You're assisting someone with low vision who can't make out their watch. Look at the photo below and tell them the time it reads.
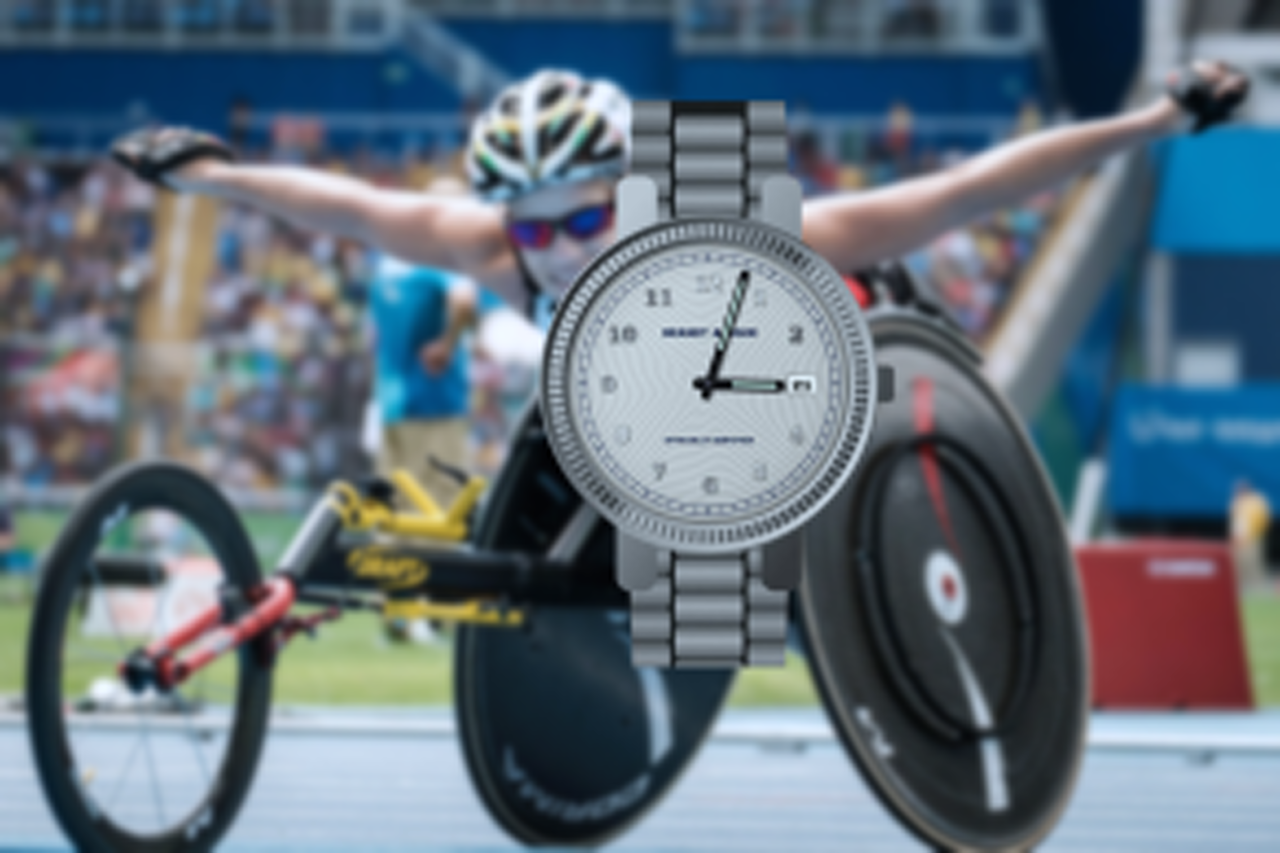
3:03
